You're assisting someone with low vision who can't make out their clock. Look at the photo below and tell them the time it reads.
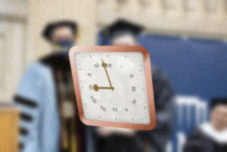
8:58
